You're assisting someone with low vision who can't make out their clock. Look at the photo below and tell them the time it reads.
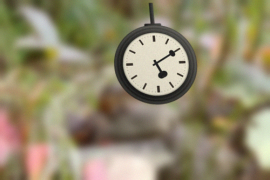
5:10
